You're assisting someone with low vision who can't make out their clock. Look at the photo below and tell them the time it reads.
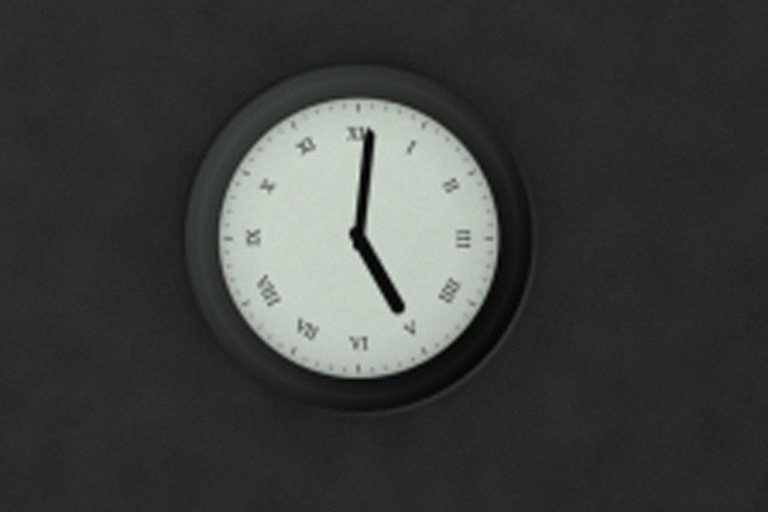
5:01
